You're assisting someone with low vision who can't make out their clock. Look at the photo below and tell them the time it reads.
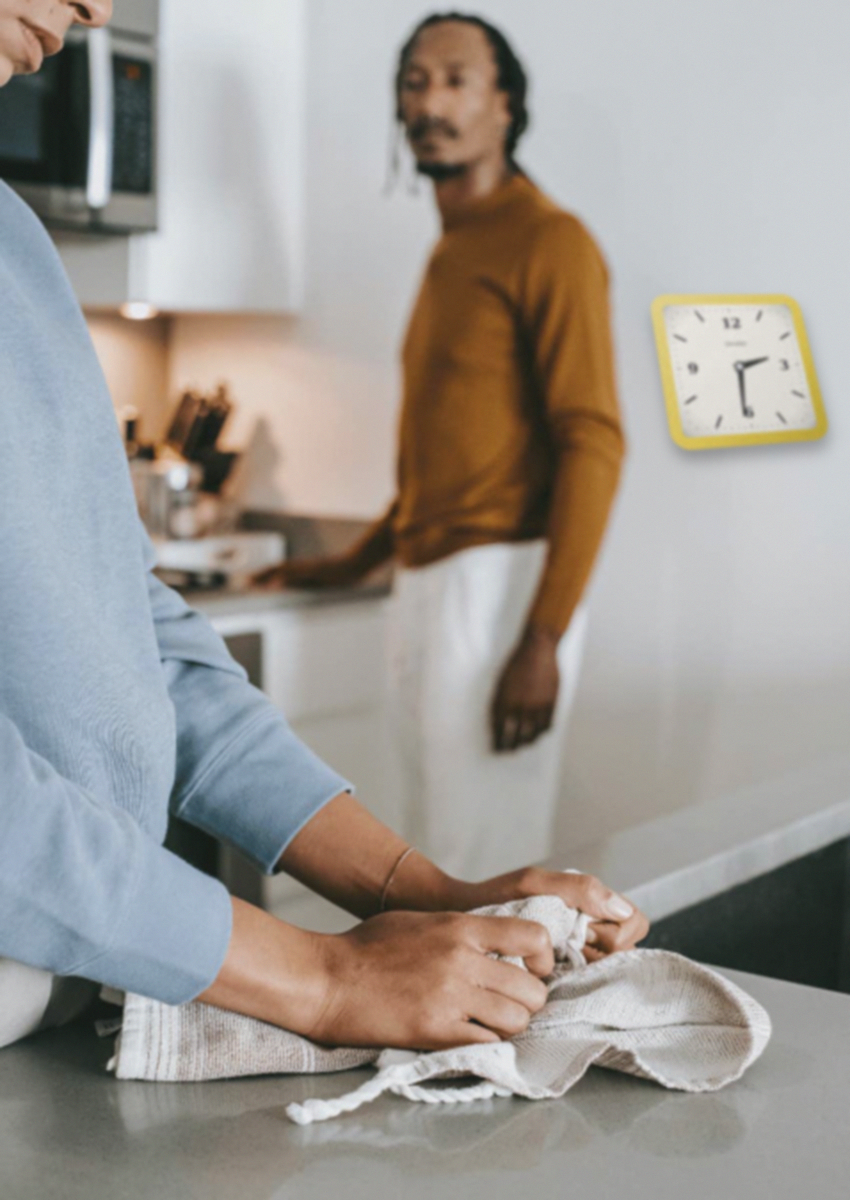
2:31
